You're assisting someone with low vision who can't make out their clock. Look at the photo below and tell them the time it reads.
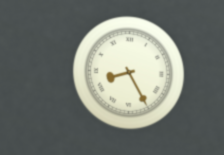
8:25
